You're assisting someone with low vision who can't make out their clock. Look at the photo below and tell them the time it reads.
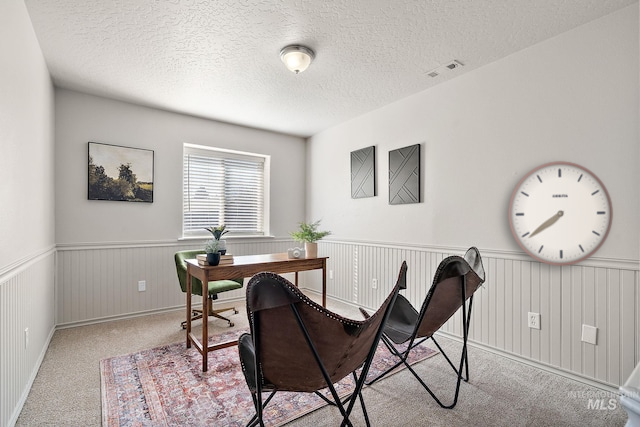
7:39
